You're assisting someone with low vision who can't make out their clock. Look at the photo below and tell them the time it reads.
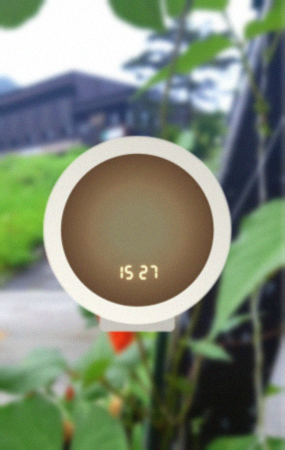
15:27
